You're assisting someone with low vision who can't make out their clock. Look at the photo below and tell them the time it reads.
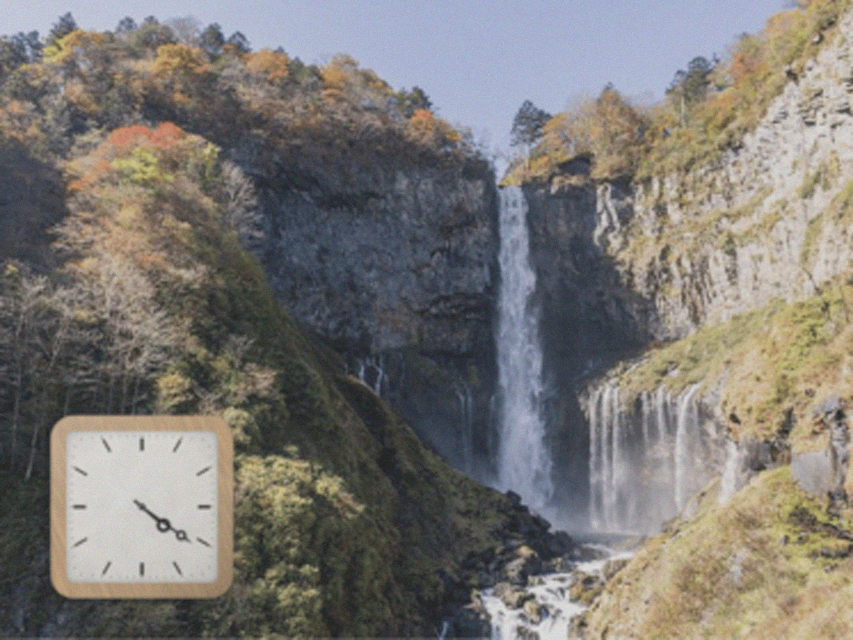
4:21
